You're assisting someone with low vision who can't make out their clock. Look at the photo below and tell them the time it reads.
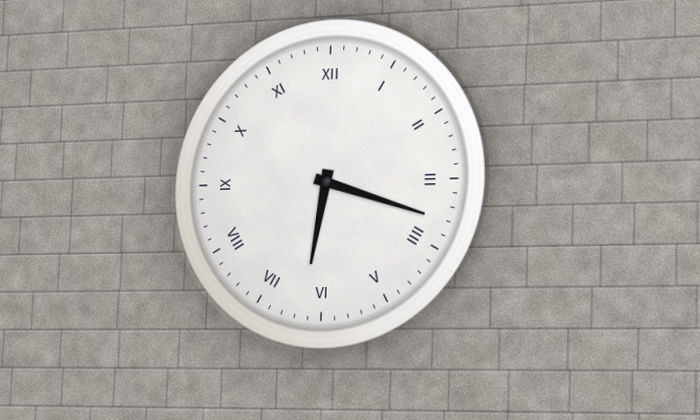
6:18
